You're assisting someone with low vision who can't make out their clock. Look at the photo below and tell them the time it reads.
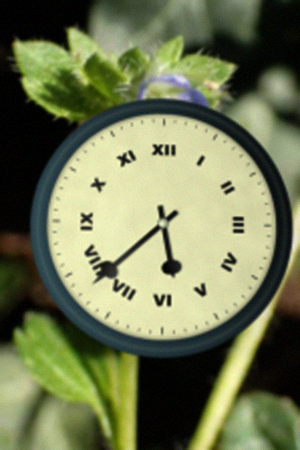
5:38
